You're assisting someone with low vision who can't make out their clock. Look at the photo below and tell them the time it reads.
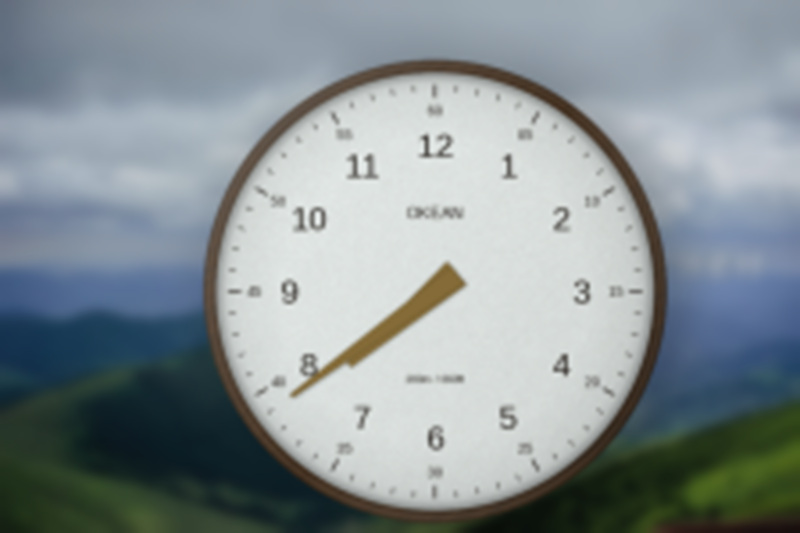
7:39
